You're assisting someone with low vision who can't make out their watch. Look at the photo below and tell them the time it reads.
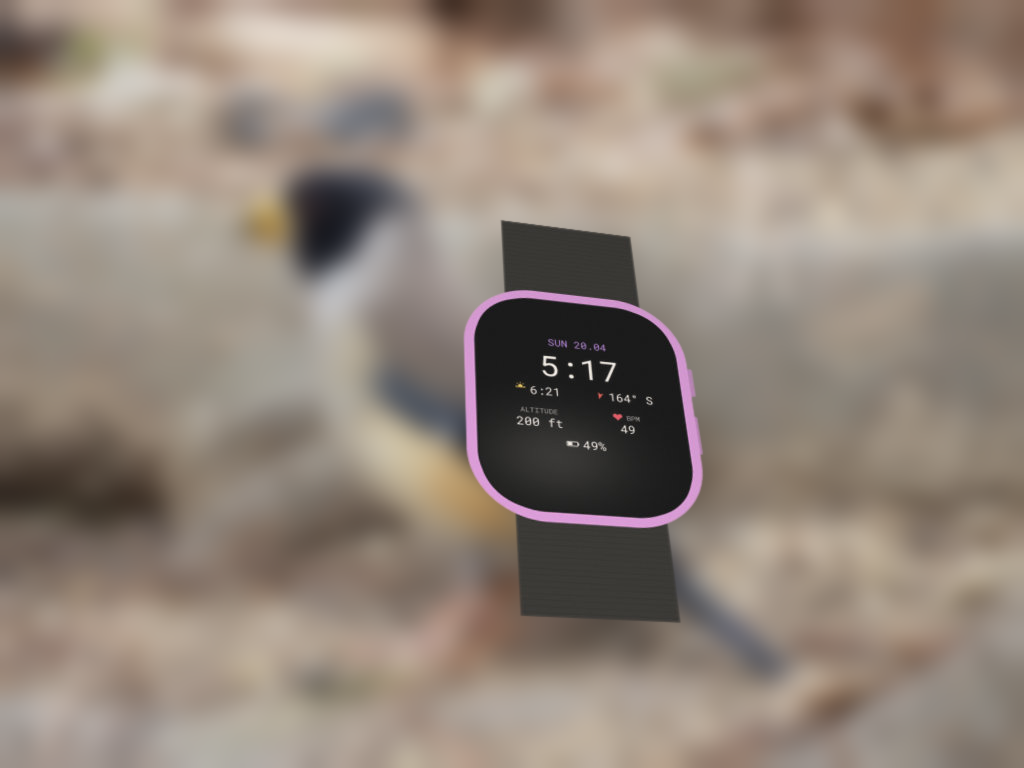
5:17
